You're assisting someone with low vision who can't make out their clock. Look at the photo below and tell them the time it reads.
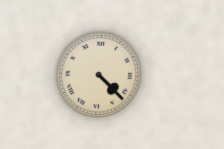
4:22
